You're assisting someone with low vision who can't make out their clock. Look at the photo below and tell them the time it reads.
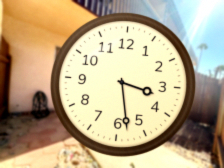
3:28
